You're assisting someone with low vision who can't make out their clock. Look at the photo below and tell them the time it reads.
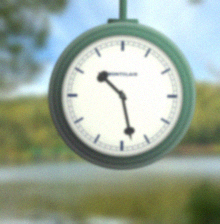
10:28
